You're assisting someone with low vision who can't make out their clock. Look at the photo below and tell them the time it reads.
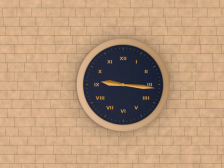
9:16
